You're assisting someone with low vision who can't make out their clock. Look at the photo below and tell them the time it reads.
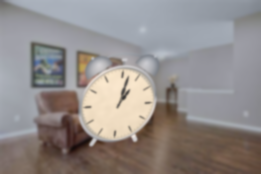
1:02
